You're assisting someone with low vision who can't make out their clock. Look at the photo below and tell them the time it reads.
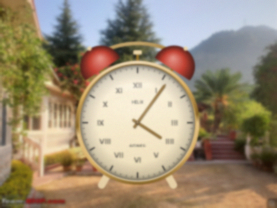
4:06
